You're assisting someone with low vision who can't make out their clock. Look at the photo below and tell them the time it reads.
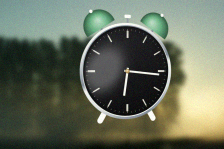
6:16
